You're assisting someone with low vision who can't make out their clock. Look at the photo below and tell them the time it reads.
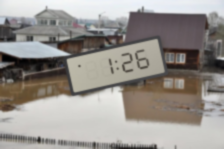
1:26
